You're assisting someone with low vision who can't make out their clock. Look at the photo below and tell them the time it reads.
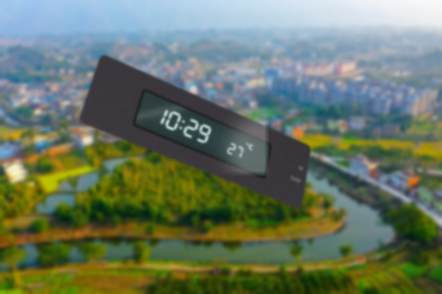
10:29
